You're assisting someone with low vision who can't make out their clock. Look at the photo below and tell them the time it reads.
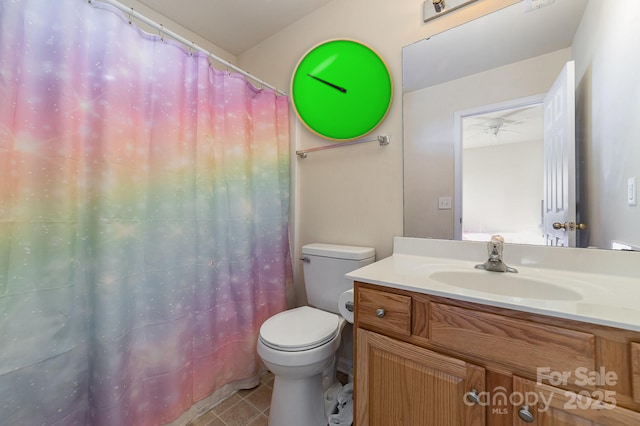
9:49
